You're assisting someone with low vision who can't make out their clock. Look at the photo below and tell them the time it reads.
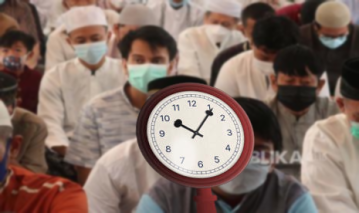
10:06
